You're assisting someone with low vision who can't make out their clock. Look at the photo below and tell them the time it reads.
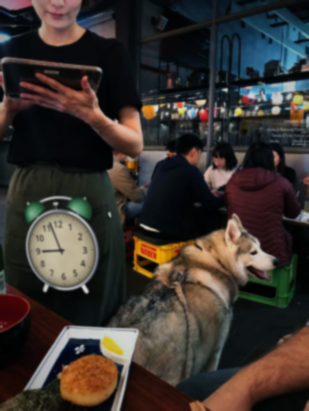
8:57
